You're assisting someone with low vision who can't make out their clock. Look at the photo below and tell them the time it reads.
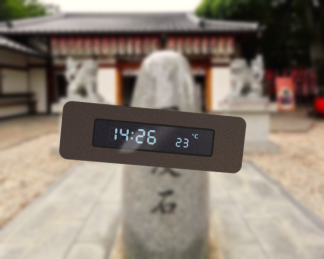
14:26
